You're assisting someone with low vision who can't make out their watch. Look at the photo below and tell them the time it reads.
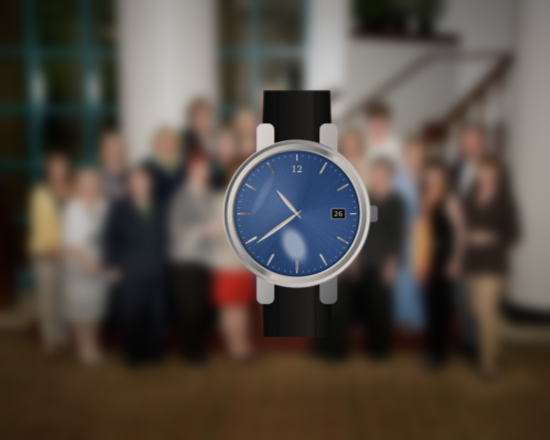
10:39
